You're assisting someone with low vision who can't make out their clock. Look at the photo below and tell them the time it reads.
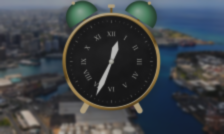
12:34
